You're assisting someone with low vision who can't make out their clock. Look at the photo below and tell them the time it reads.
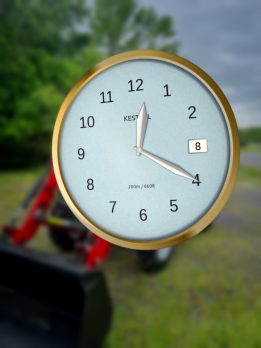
12:20
